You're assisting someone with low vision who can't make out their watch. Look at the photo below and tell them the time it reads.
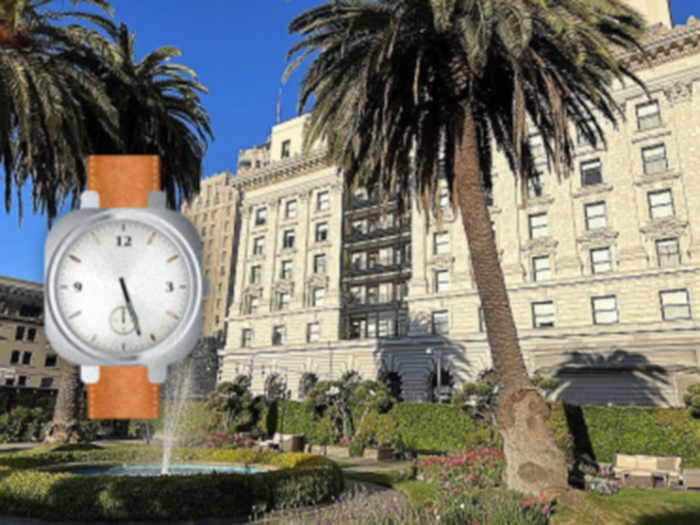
5:27
